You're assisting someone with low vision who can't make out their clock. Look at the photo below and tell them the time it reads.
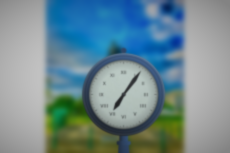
7:06
